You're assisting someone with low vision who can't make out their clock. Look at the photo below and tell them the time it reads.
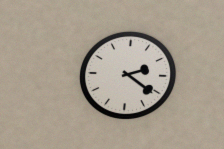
2:21
